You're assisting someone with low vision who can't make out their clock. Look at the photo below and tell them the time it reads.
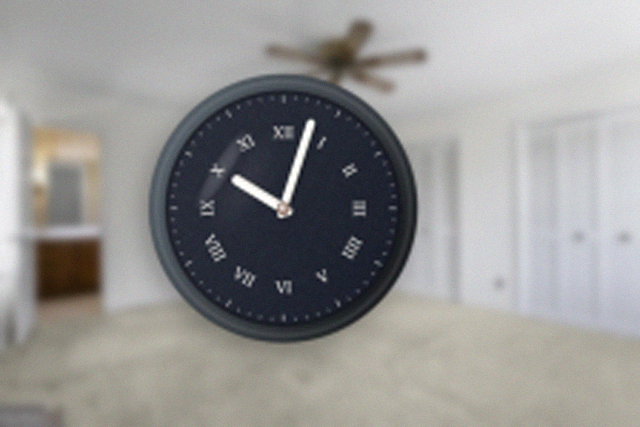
10:03
